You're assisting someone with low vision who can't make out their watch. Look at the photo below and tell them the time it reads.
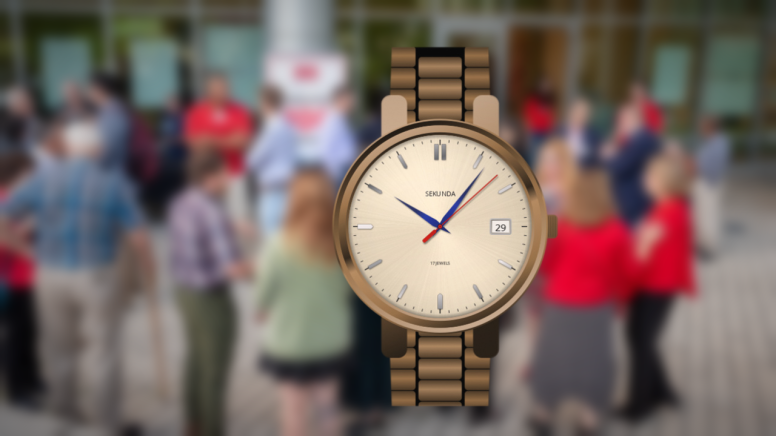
10:06:08
